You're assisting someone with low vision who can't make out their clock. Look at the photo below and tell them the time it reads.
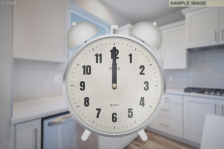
12:00
